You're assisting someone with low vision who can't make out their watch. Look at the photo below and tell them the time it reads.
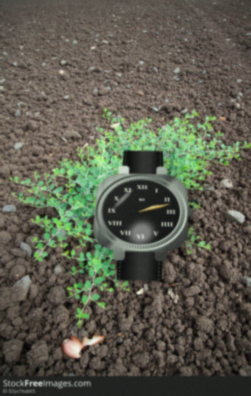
2:12
